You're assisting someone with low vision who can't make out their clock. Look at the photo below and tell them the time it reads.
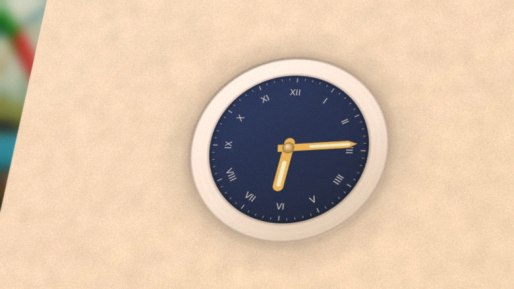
6:14
